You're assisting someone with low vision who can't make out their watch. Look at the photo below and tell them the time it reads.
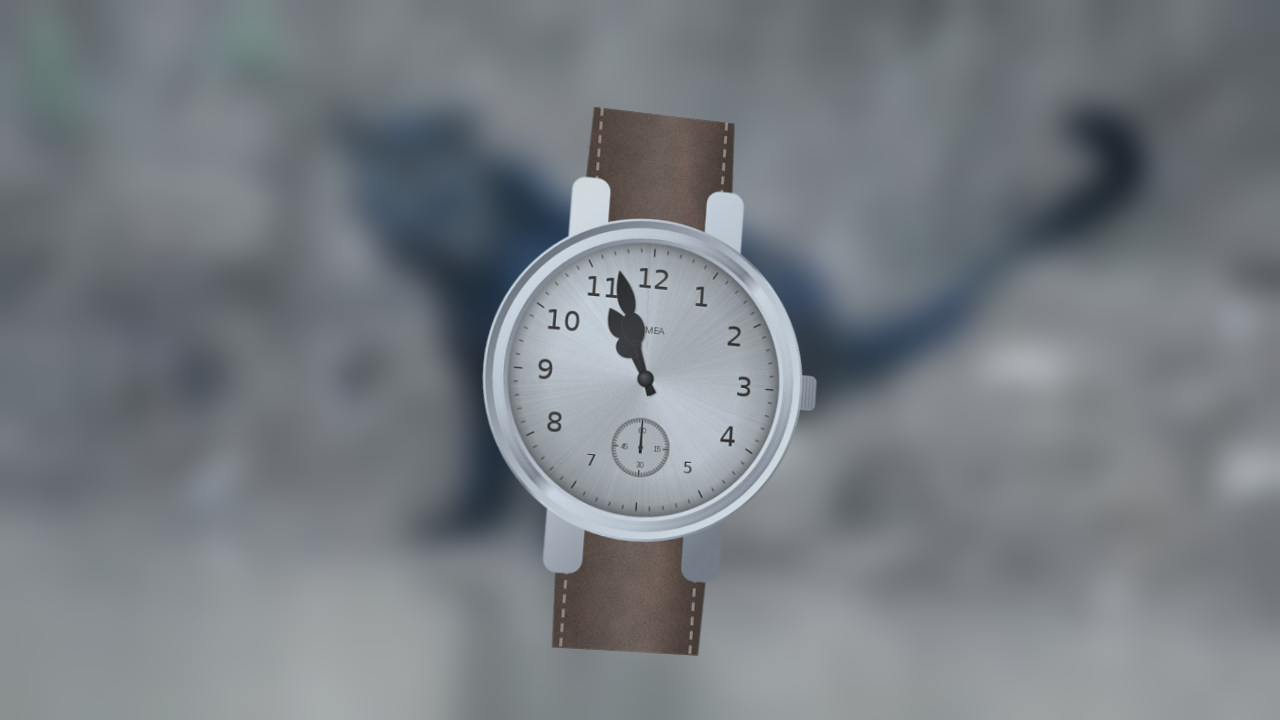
10:57
